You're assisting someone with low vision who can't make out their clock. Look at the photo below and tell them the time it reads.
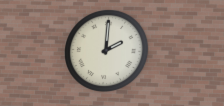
2:00
